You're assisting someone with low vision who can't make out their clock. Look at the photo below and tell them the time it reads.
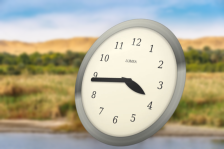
3:44
